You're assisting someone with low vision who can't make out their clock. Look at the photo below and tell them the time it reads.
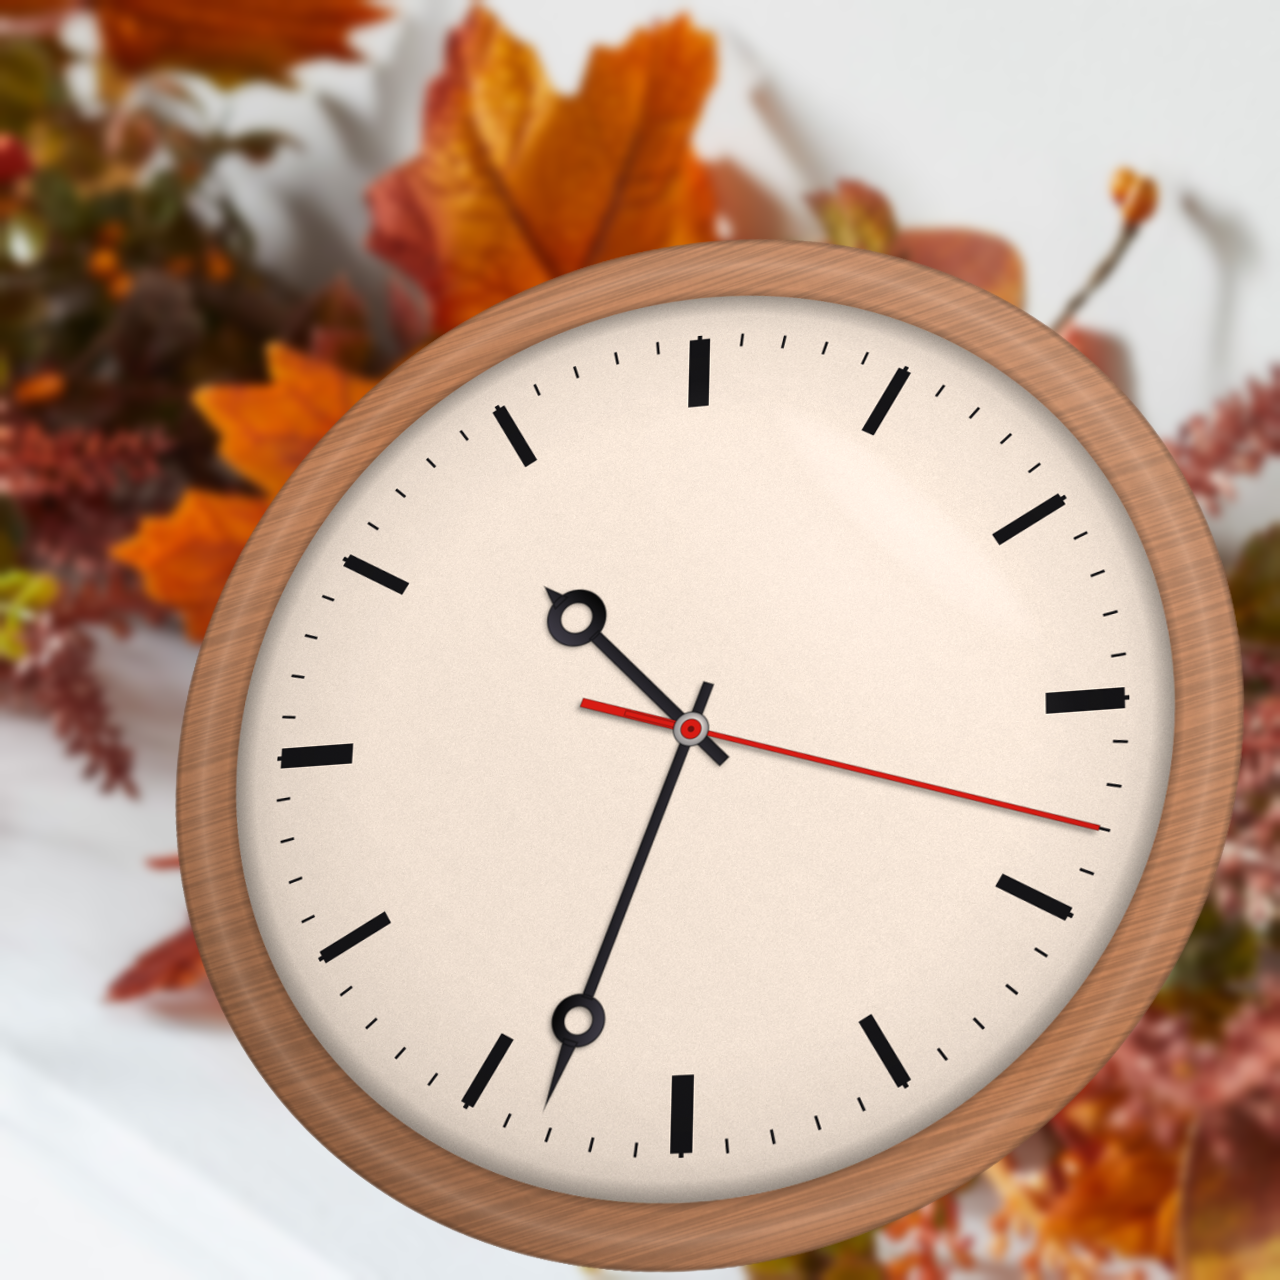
10:33:18
